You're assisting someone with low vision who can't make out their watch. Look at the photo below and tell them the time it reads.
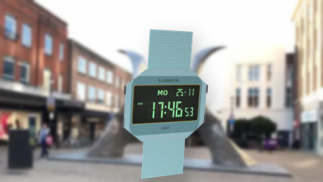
17:46:53
